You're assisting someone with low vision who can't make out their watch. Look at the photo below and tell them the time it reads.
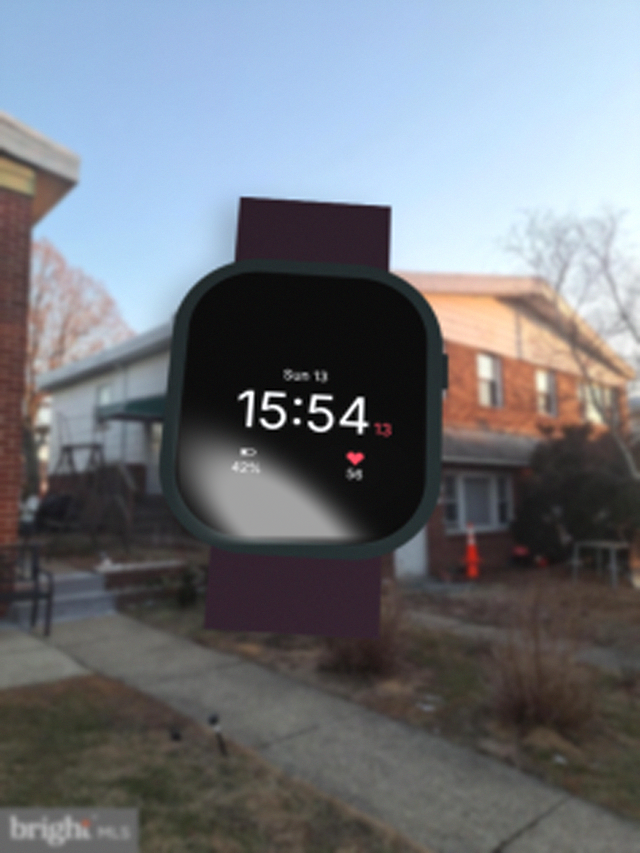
15:54
